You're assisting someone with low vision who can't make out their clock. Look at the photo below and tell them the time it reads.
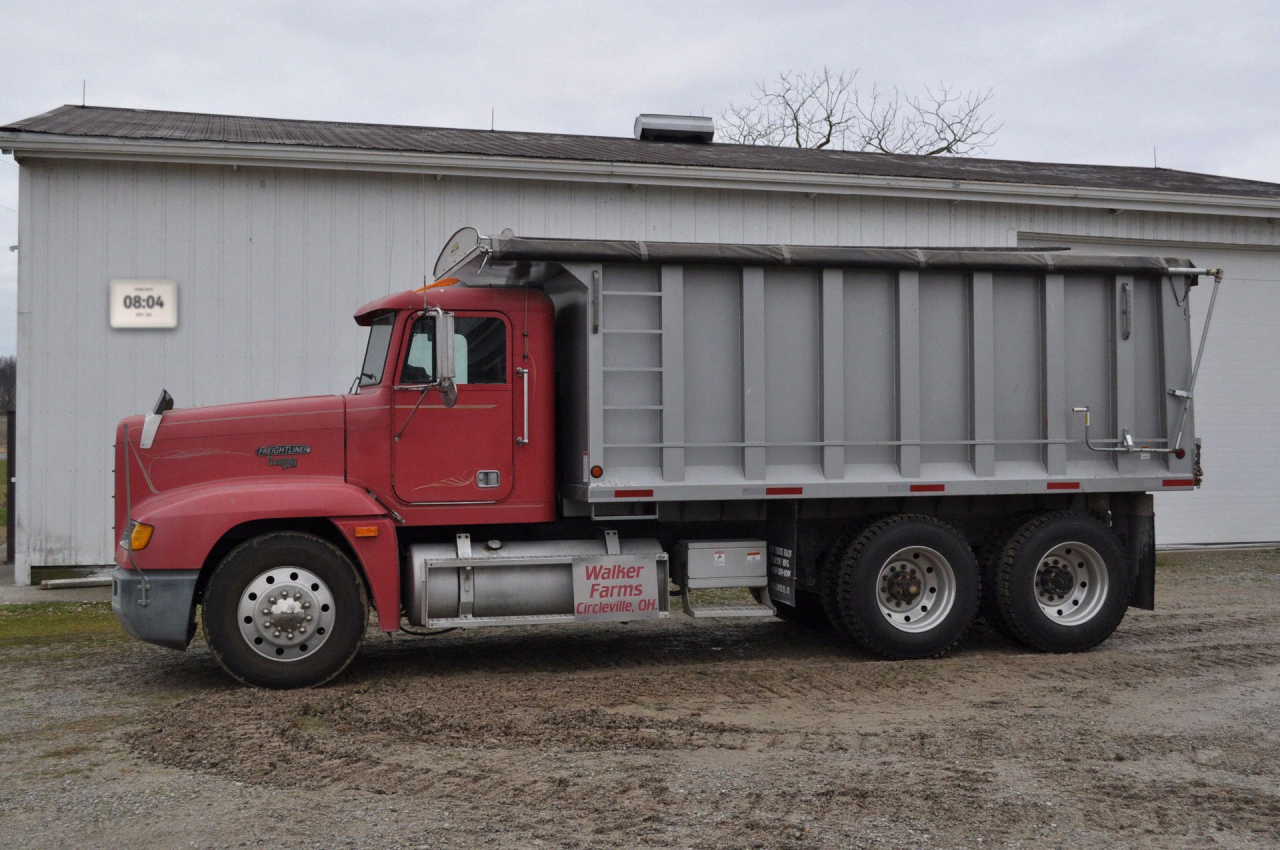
8:04
